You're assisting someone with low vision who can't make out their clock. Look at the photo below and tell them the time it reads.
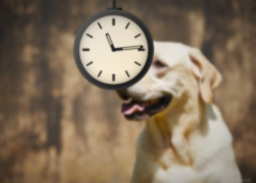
11:14
